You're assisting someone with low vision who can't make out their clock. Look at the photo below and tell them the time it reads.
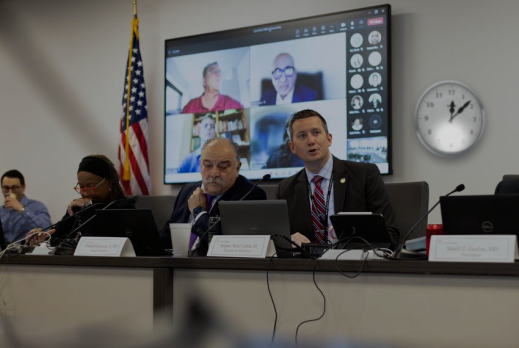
12:08
